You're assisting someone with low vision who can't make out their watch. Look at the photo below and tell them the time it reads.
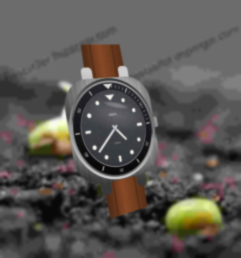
4:38
